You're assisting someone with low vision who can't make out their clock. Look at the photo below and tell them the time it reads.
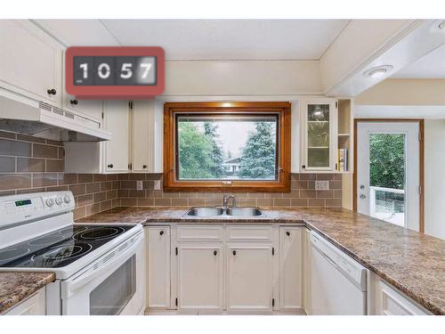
10:57
